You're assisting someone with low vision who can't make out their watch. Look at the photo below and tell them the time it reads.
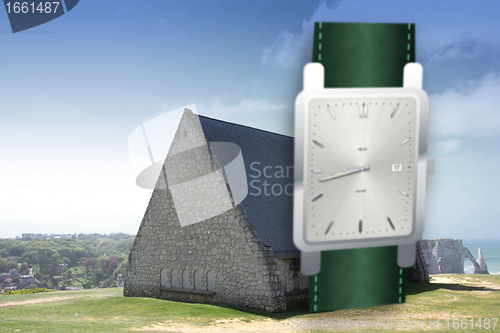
8:43
